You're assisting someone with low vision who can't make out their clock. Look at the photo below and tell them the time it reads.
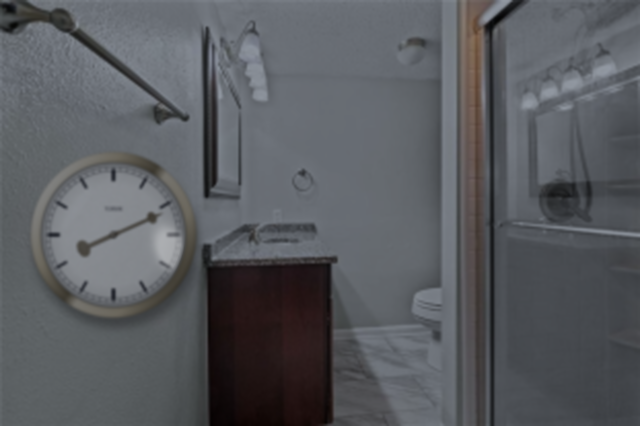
8:11
